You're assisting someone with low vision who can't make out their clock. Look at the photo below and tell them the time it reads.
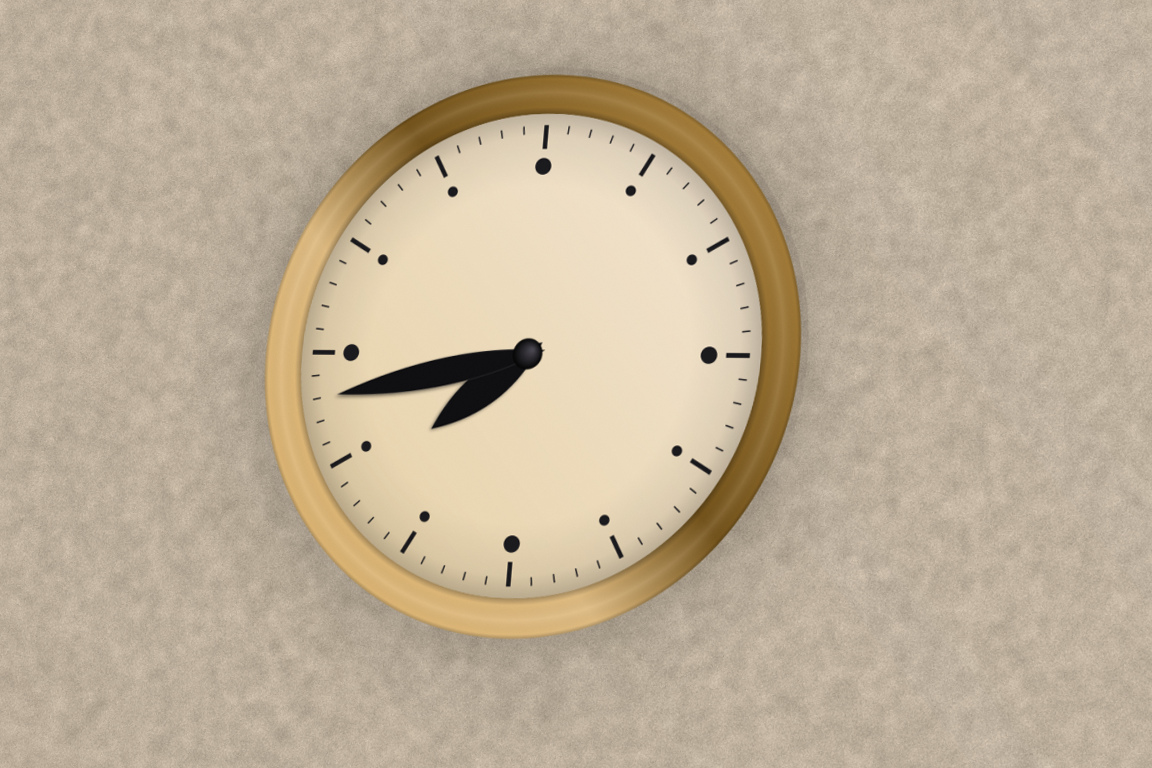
7:43
